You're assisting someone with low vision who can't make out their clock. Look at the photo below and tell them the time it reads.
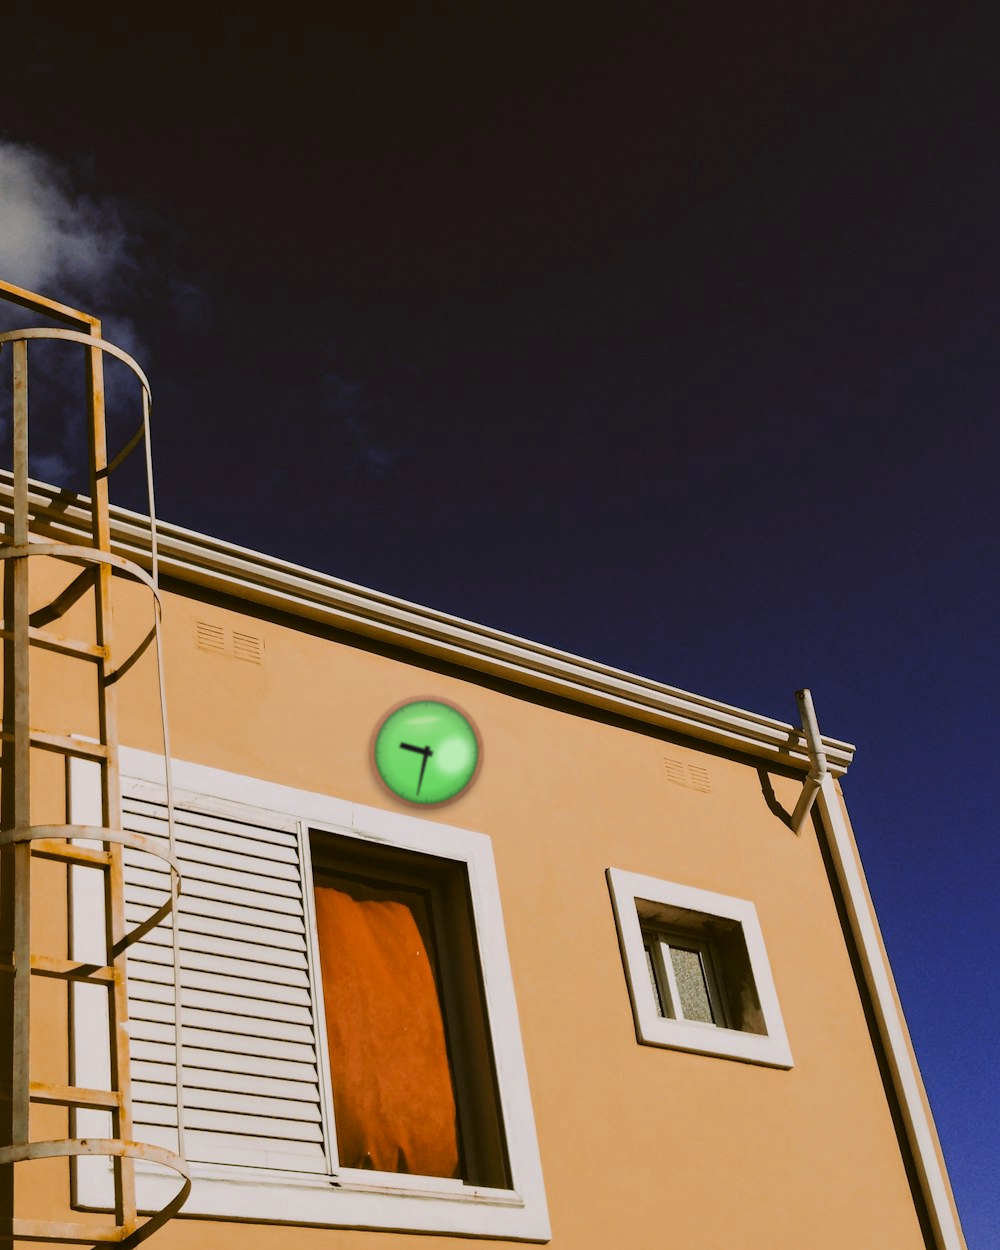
9:32
